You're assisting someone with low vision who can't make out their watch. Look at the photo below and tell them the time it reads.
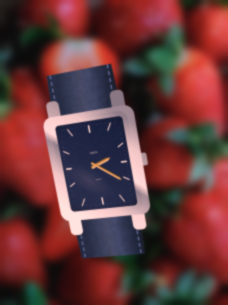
2:21
